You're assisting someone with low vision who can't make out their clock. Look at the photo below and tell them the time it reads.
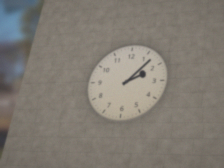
2:07
